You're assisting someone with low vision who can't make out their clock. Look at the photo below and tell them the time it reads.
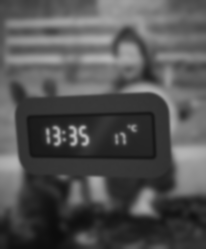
13:35
